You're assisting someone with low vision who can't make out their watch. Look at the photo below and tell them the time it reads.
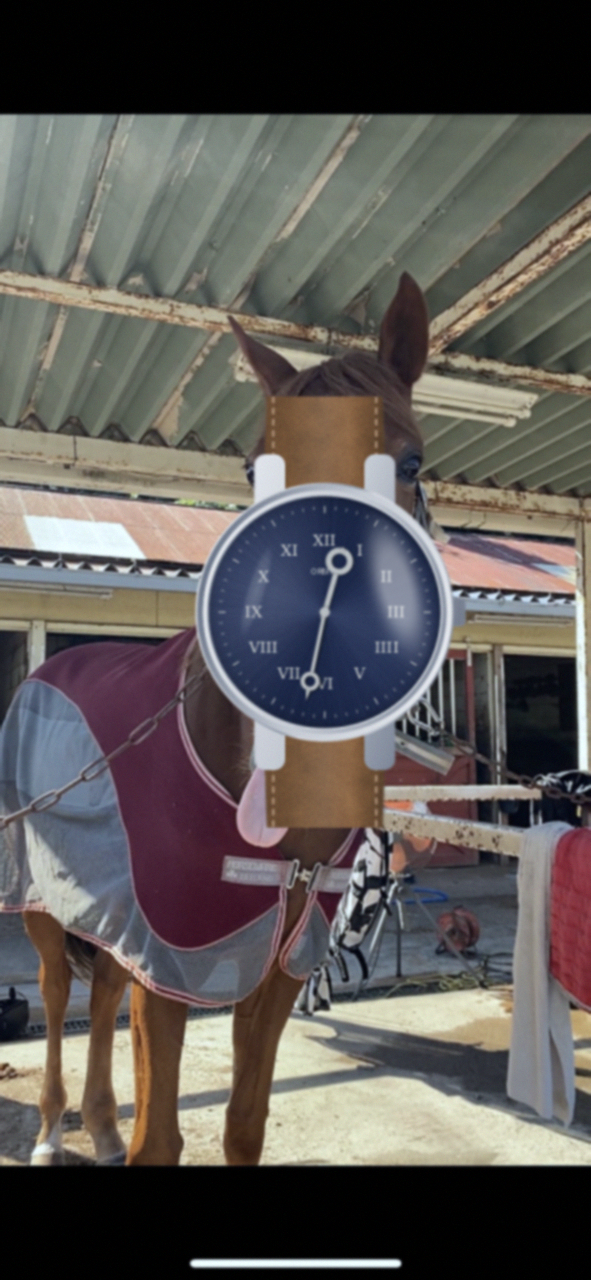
12:32
